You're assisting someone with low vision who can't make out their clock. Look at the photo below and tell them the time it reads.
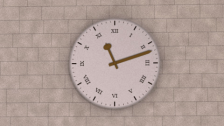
11:12
